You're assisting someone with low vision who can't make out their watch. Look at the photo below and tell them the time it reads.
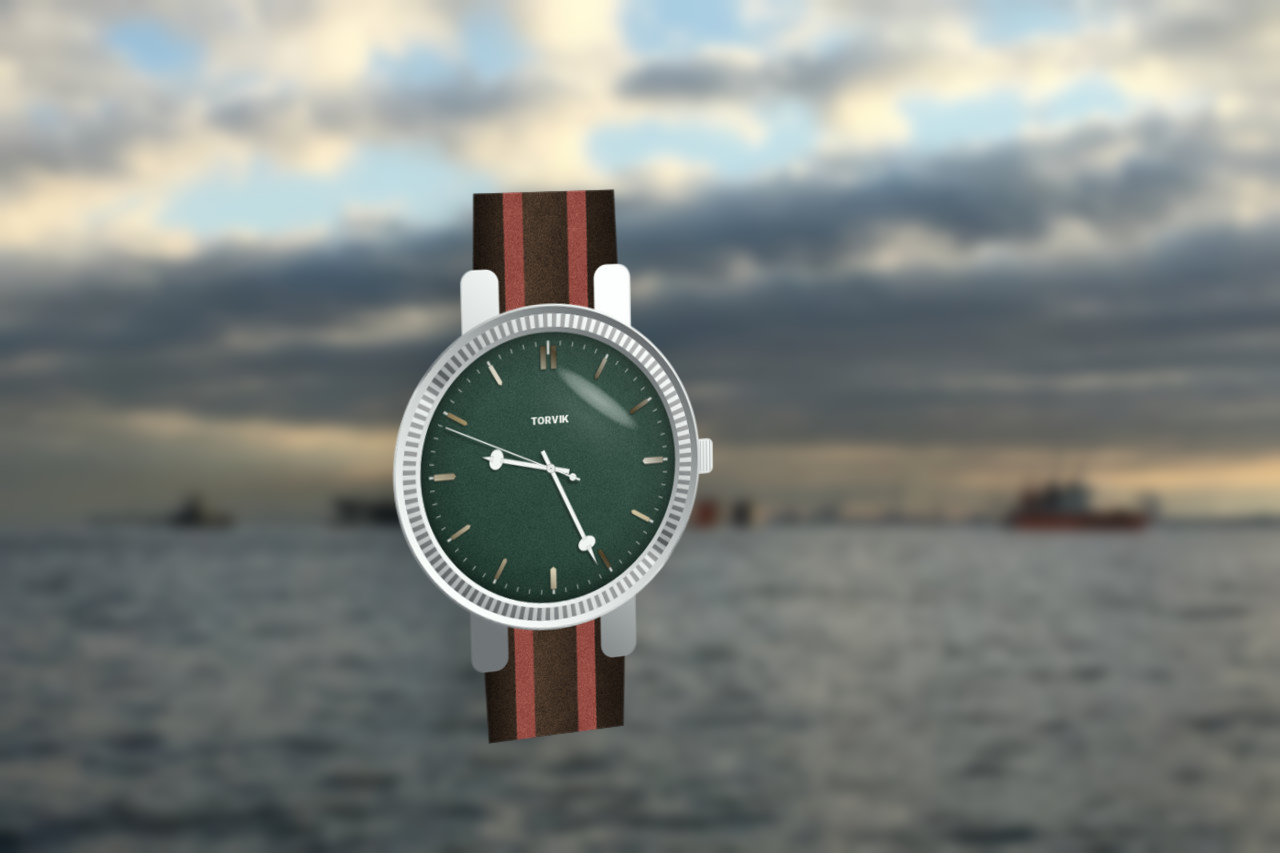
9:25:49
